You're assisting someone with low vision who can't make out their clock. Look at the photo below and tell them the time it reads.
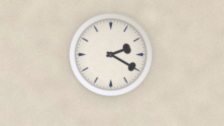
2:20
